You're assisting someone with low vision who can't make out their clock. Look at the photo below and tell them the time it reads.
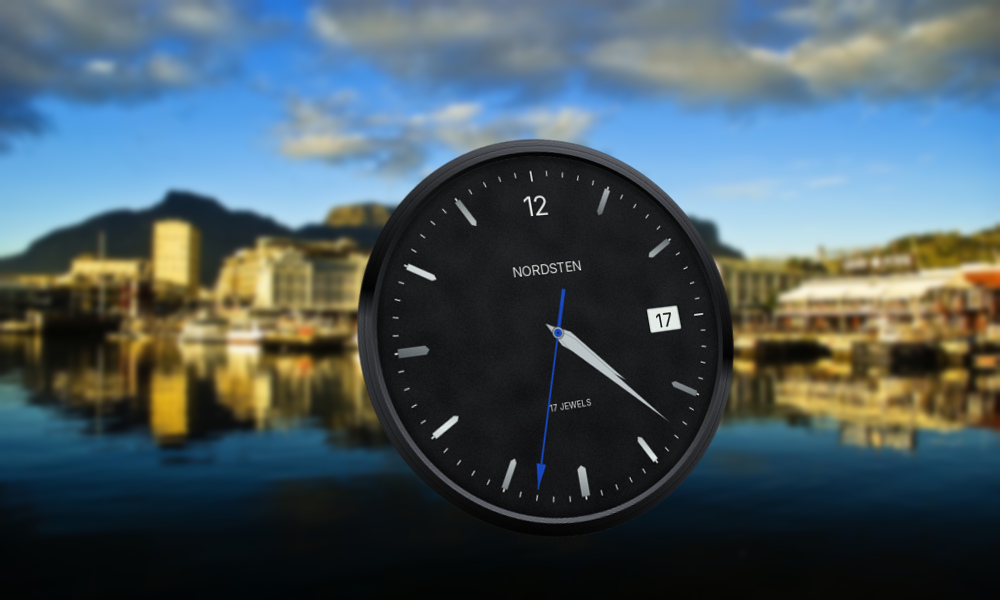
4:22:33
